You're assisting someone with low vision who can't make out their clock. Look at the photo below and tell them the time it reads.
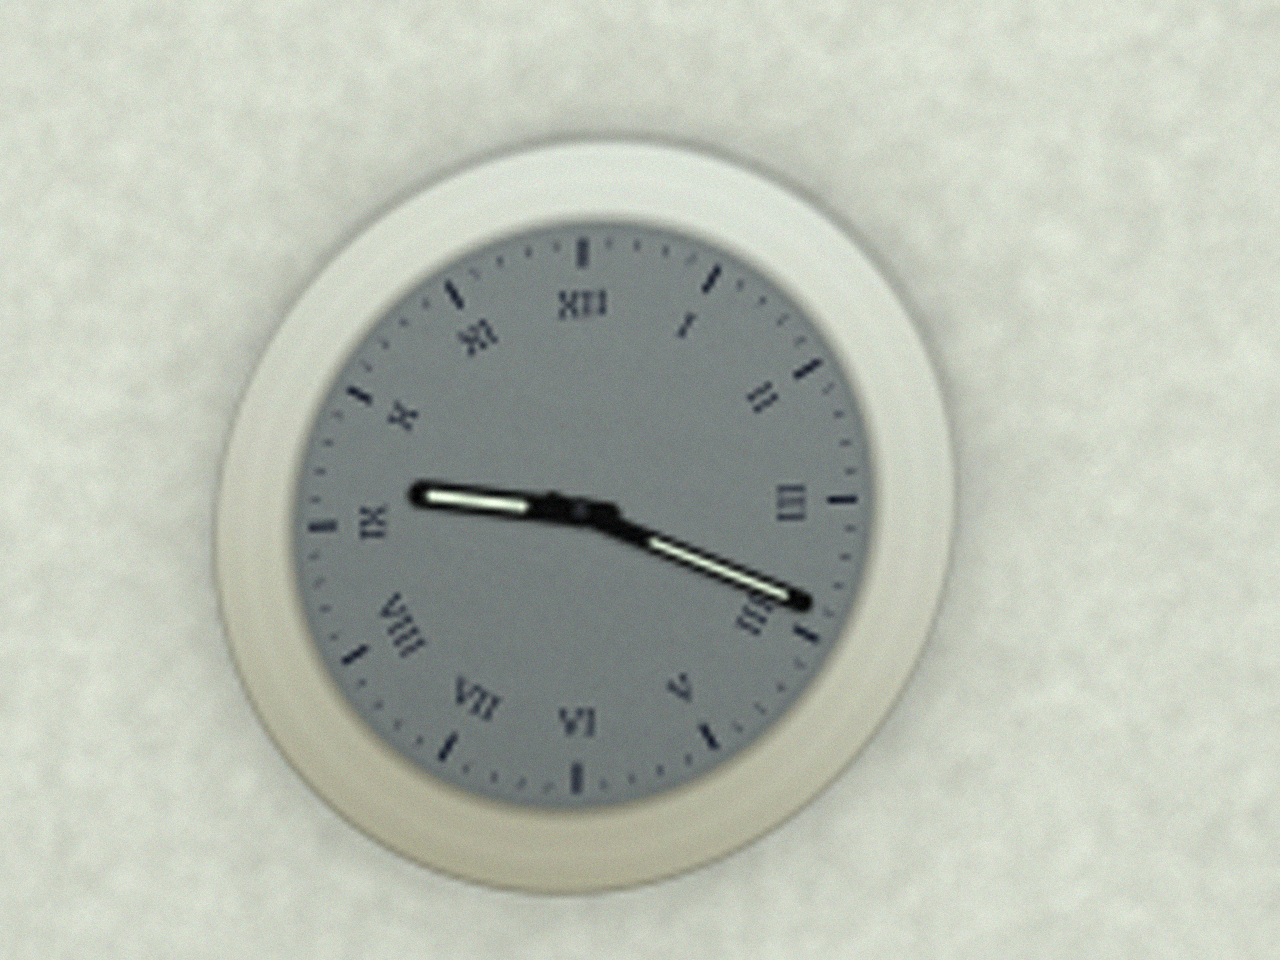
9:19
